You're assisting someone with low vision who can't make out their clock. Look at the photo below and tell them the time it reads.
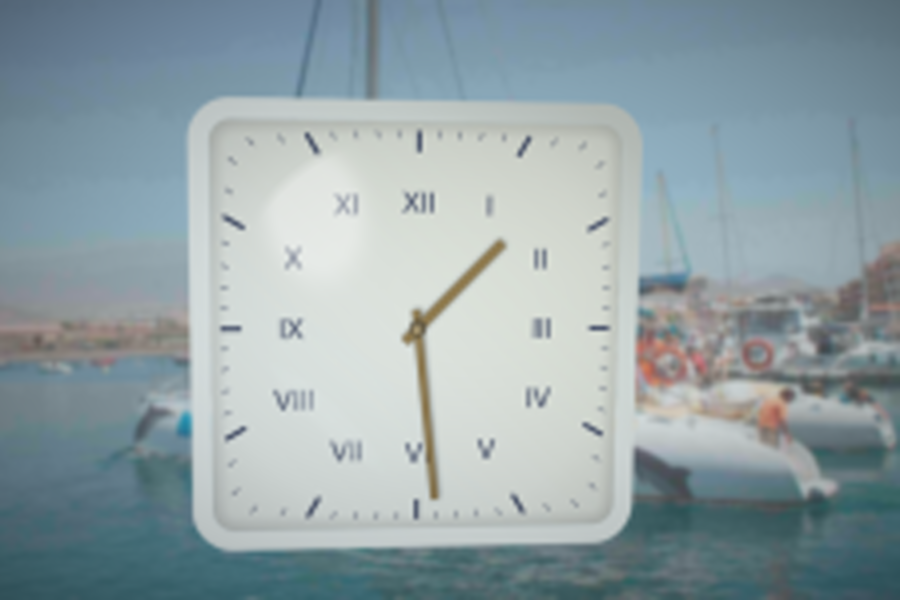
1:29
